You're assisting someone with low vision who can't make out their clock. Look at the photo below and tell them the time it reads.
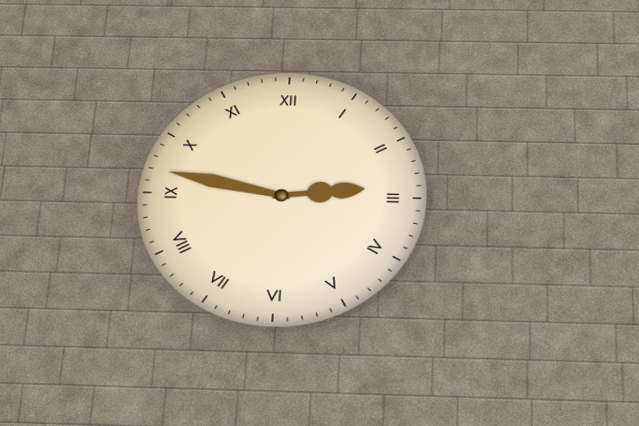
2:47
